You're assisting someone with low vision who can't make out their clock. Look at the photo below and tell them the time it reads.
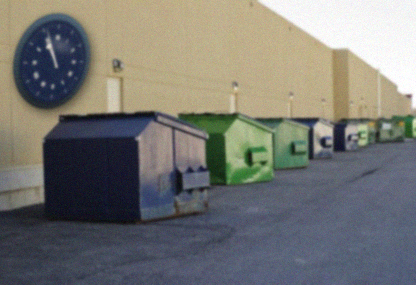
10:56
